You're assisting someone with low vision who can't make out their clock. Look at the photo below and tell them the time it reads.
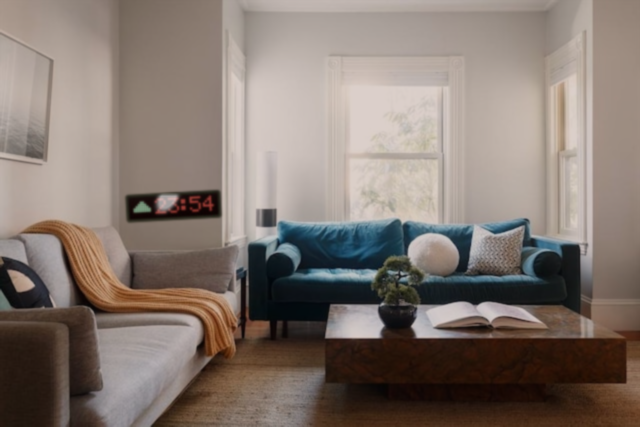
23:54
